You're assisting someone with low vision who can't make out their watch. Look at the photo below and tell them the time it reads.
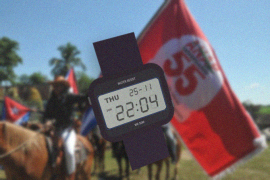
22:04
